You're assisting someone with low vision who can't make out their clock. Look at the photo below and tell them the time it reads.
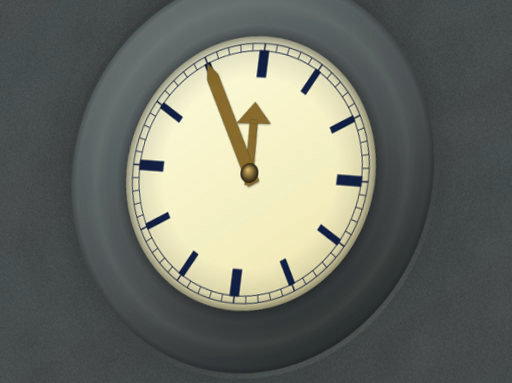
11:55
